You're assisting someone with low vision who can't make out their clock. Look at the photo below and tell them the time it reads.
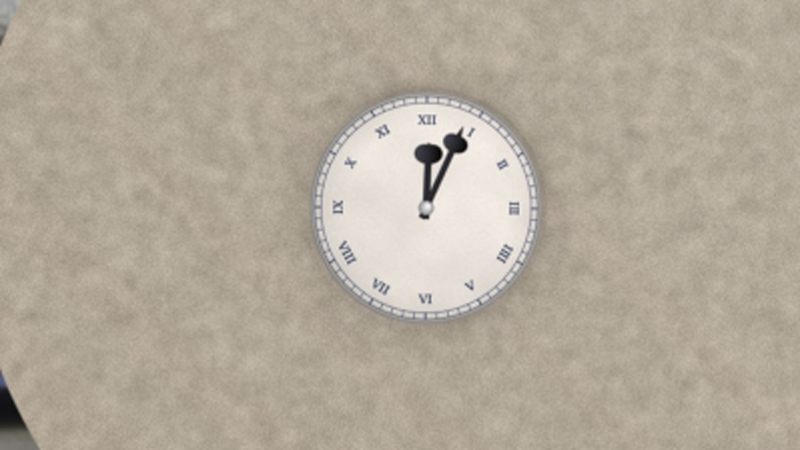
12:04
